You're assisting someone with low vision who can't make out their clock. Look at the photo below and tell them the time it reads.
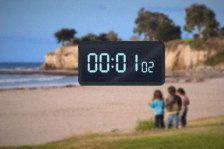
0:01:02
